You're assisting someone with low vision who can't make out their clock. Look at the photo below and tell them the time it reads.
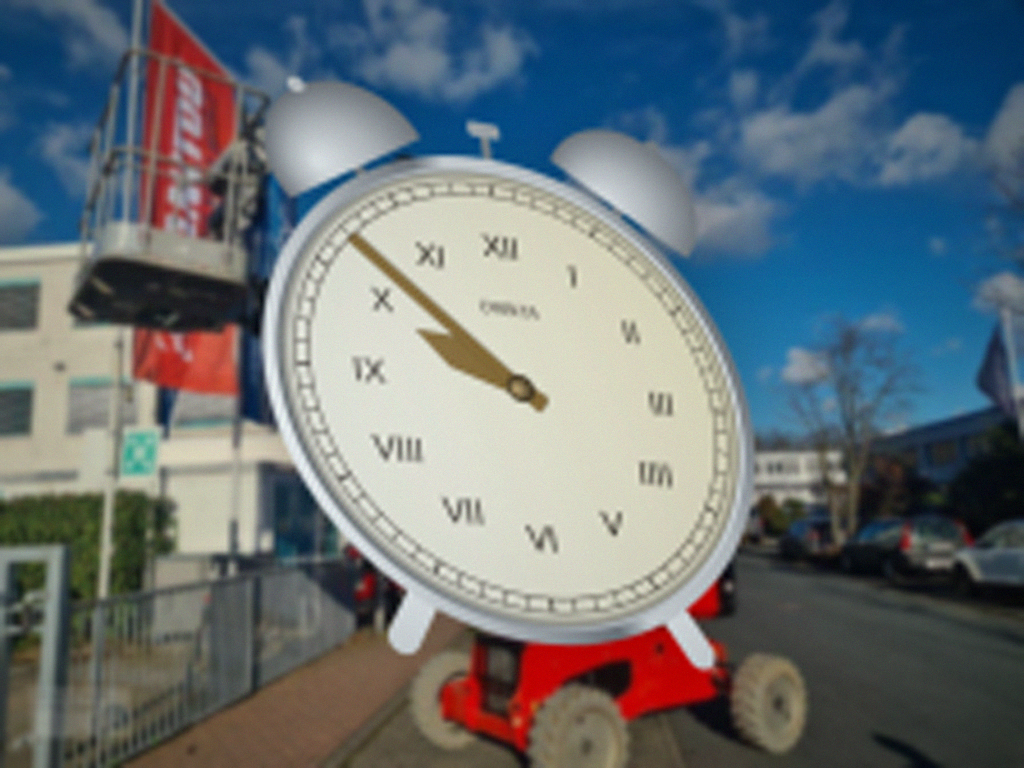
9:52
